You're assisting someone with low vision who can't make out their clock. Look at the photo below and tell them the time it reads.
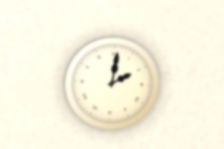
2:01
